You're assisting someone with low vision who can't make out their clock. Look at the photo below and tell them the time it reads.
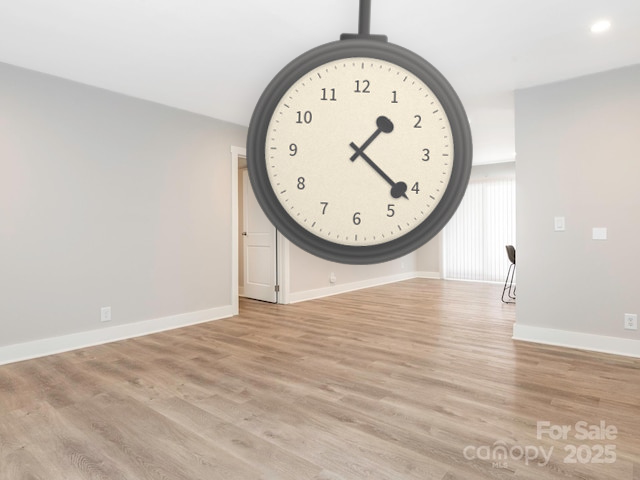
1:22
